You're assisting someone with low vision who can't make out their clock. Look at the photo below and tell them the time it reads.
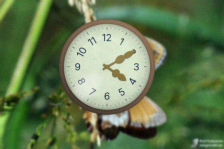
4:10
